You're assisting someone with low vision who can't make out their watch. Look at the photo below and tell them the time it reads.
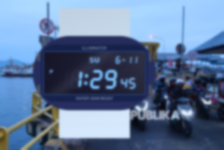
1:29
